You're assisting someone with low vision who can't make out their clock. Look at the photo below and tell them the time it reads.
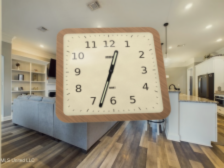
12:33
